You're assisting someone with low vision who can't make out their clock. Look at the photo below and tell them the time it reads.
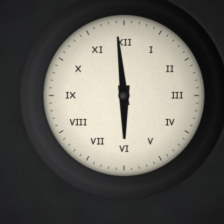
5:59
